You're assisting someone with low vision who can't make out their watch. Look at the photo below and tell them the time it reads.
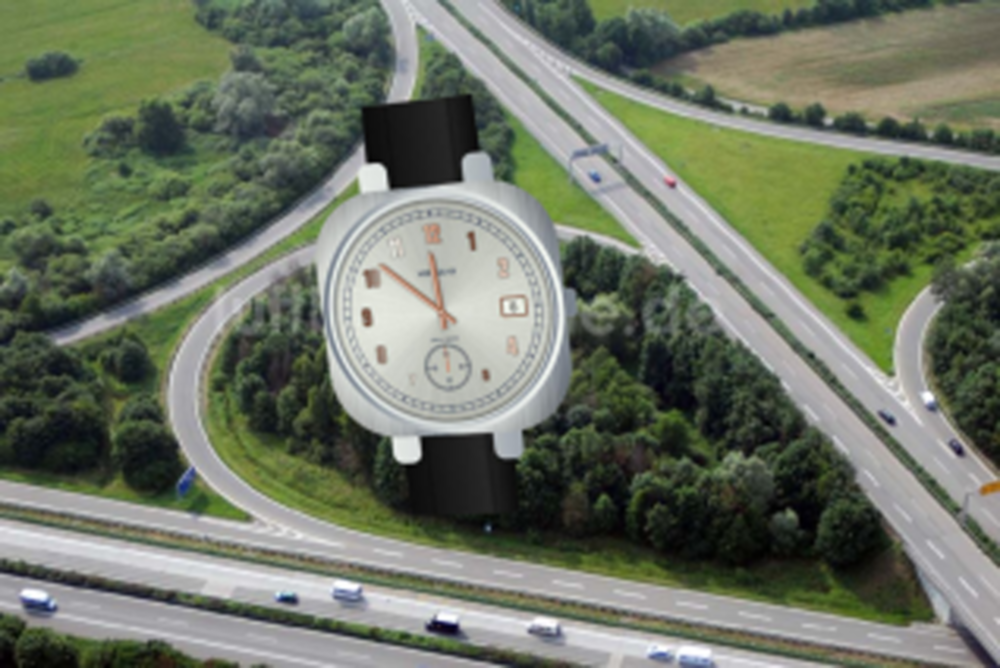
11:52
